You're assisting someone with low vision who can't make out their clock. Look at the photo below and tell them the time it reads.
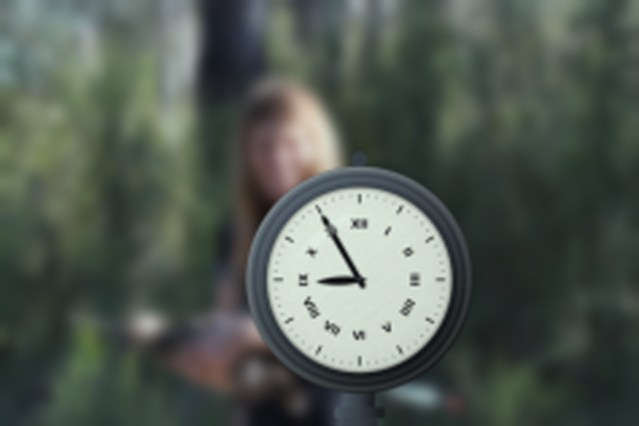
8:55
